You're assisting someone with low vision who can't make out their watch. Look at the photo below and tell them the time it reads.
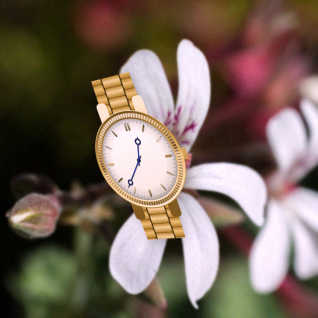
12:37
